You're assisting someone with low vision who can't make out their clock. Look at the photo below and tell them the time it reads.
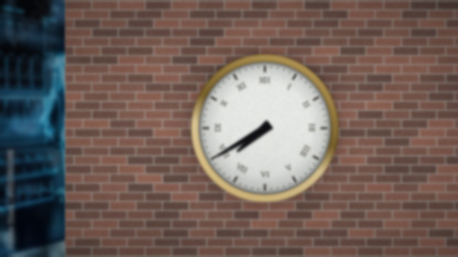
7:40
